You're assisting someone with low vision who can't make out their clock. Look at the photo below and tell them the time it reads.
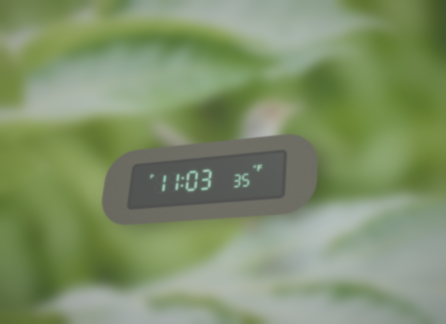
11:03
